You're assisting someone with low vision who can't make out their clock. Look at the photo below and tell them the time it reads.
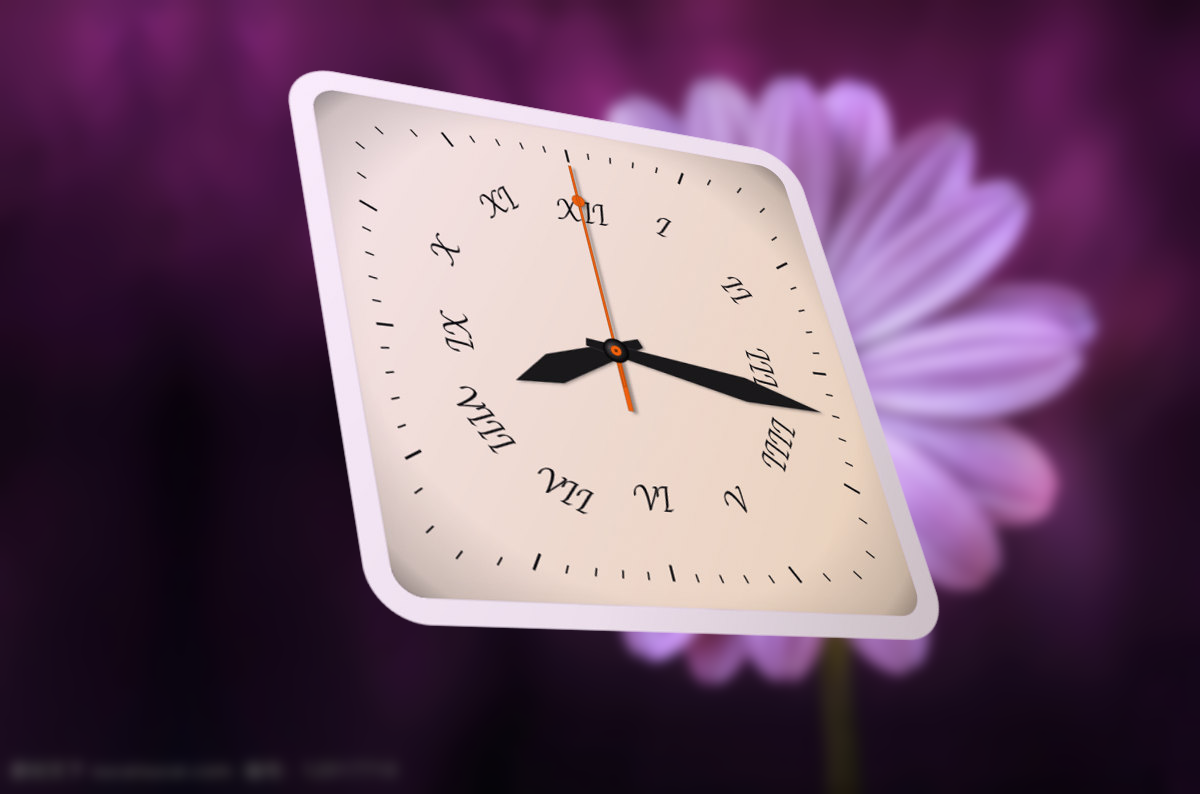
8:17:00
